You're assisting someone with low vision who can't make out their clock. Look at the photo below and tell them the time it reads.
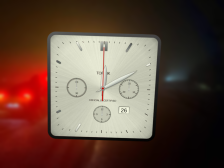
12:10
